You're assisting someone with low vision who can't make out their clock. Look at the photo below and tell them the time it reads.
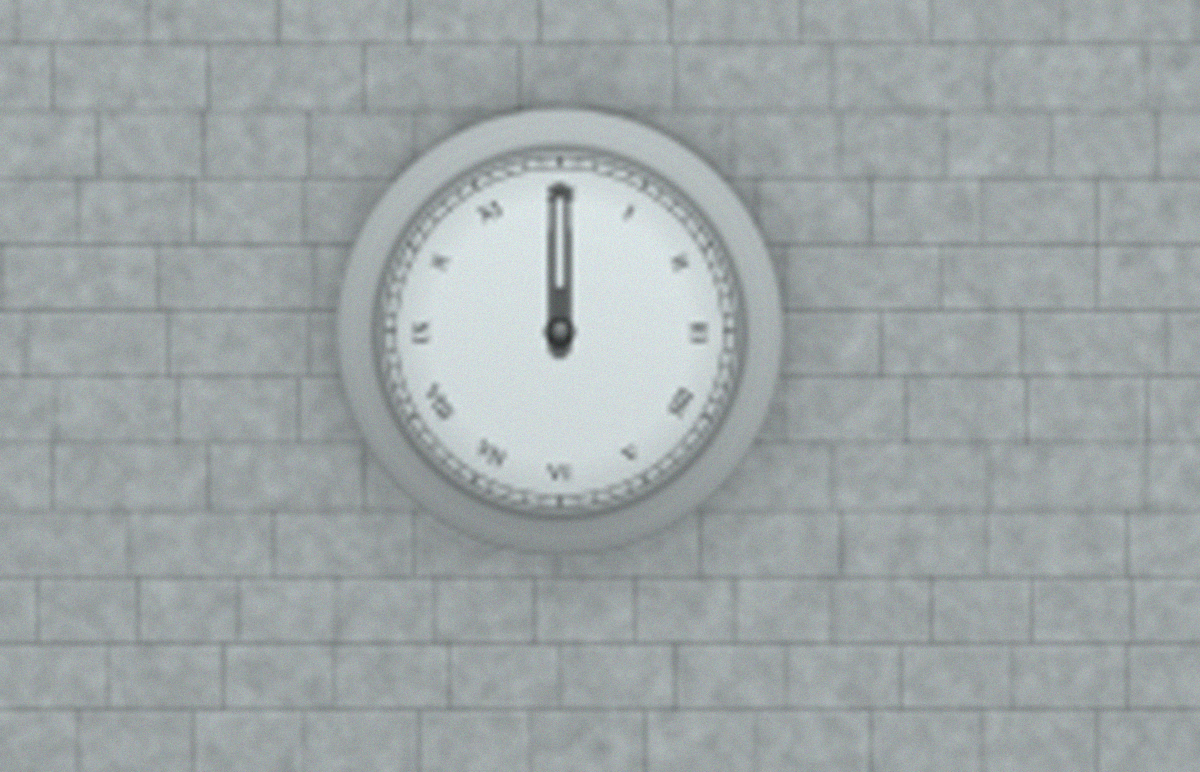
12:00
